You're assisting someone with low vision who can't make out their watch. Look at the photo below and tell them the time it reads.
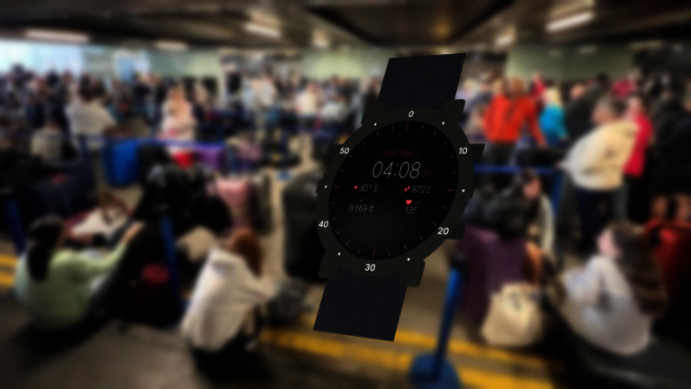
4:08:07
